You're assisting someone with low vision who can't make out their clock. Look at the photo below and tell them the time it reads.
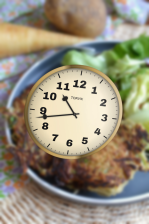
10:43
